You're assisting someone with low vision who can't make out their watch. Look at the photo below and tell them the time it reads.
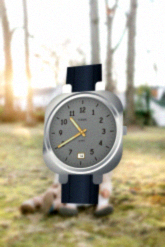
10:40
